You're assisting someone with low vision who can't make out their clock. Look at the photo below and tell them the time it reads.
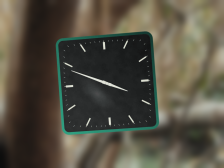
3:49
